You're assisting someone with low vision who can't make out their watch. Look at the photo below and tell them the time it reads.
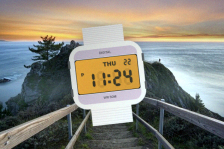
11:24
